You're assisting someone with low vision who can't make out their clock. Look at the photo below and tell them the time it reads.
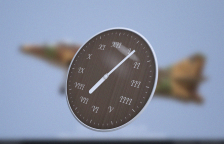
7:06
